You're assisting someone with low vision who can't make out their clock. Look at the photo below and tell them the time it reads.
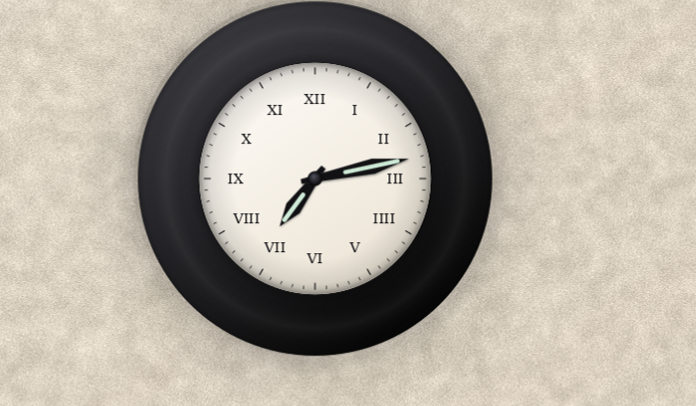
7:13
